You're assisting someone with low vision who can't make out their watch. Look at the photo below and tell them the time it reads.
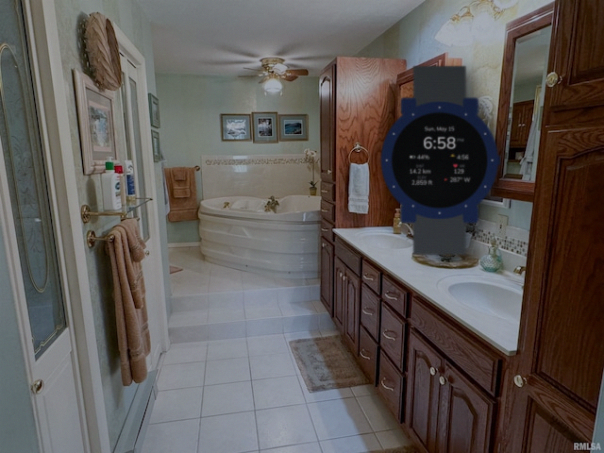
6:58
